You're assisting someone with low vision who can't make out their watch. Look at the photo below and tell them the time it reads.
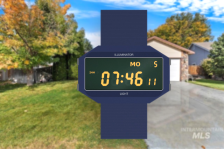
7:46:11
